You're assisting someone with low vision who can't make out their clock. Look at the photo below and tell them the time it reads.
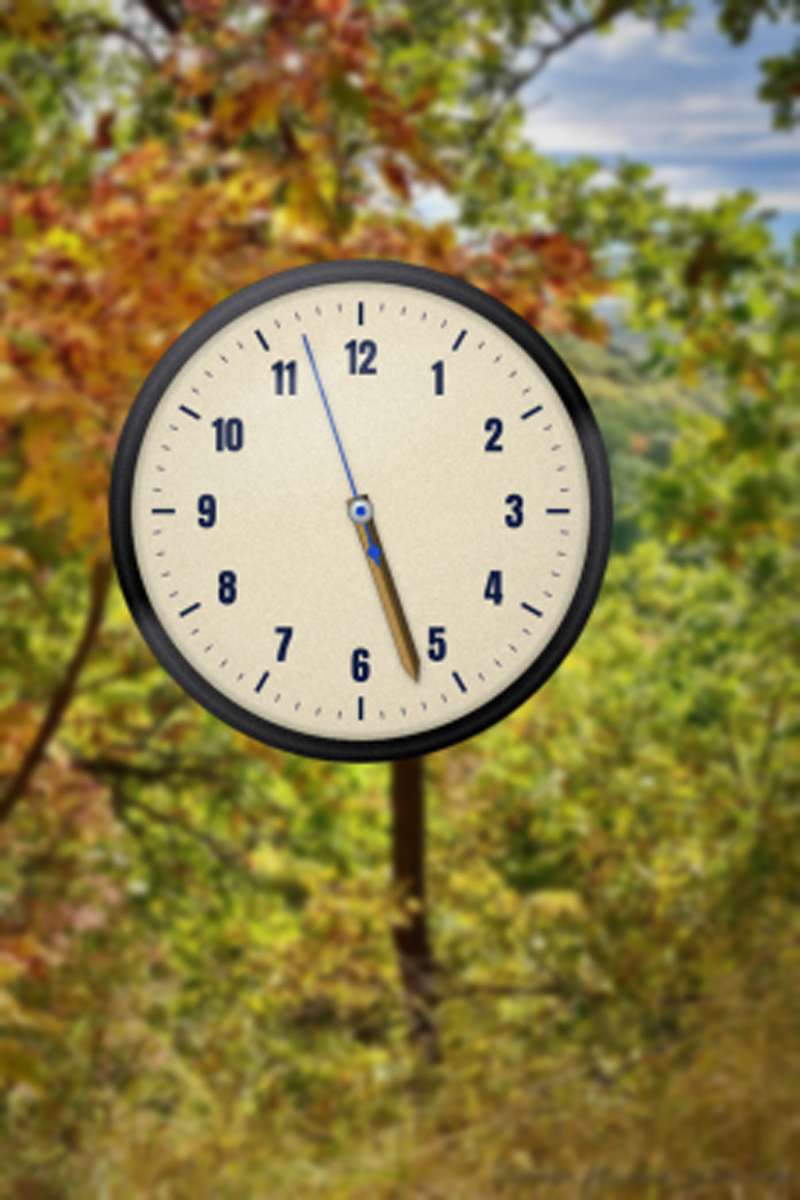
5:26:57
